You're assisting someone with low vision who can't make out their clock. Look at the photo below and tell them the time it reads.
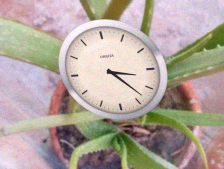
3:23
